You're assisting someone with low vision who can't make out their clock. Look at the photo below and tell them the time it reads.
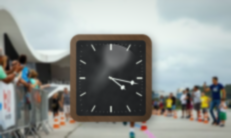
4:17
